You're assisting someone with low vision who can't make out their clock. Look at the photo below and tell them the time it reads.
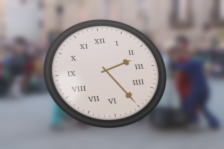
2:25
